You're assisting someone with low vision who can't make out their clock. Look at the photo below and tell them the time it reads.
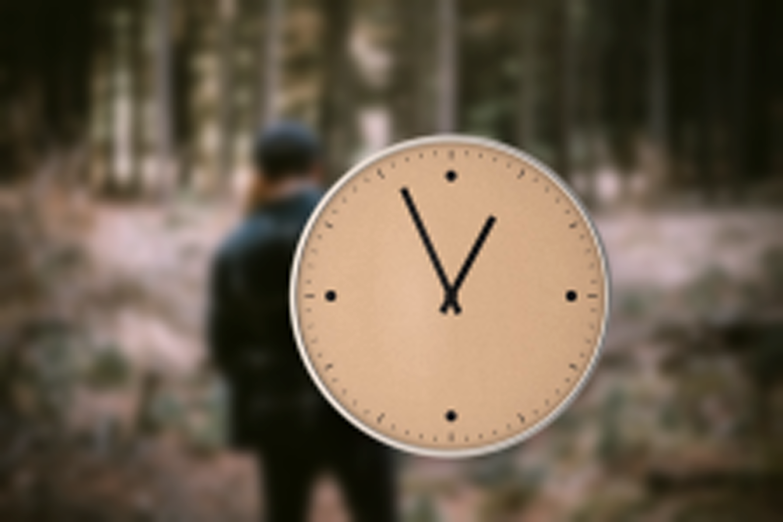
12:56
